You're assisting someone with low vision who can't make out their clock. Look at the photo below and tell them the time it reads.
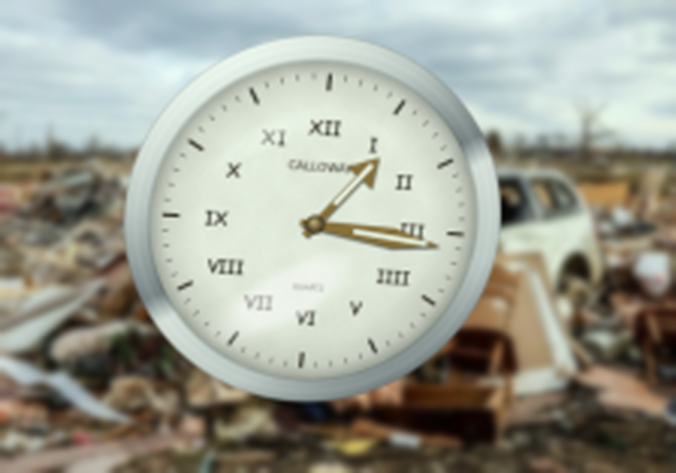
1:16
